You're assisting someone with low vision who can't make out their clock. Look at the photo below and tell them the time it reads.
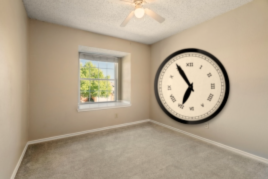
6:55
